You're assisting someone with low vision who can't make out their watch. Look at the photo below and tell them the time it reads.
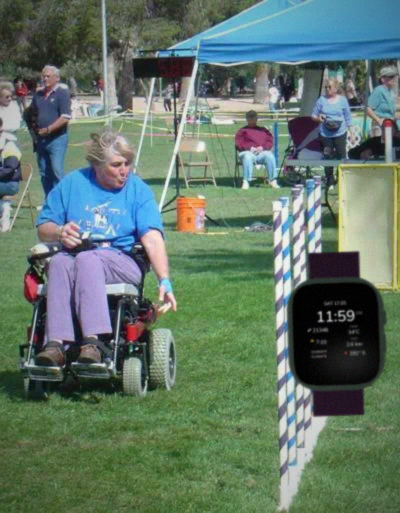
11:59
